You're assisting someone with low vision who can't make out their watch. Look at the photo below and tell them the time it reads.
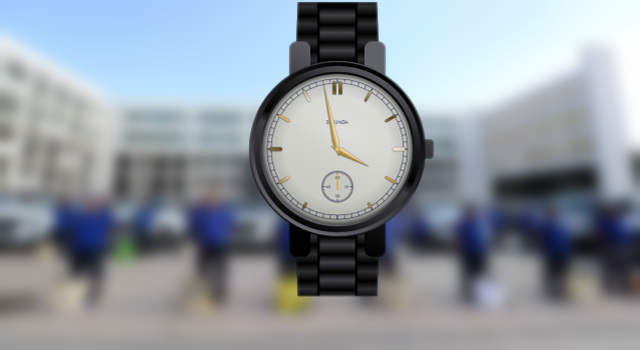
3:58
